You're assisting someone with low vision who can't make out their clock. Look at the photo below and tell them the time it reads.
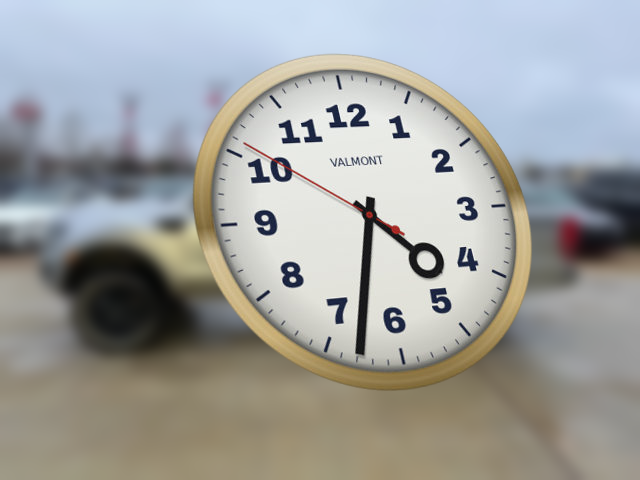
4:32:51
